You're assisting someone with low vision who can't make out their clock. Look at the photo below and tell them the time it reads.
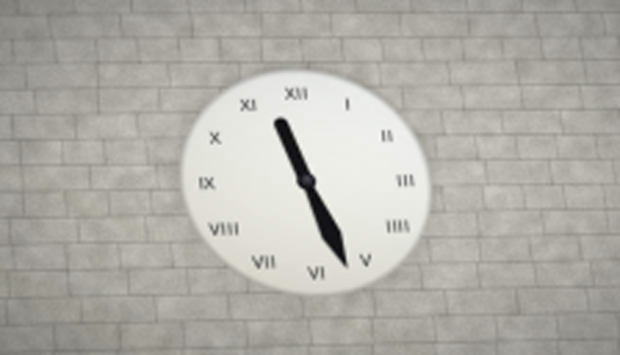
11:27
